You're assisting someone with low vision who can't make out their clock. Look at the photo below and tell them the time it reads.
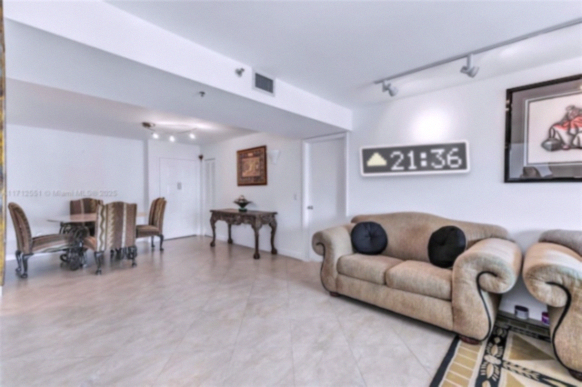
21:36
